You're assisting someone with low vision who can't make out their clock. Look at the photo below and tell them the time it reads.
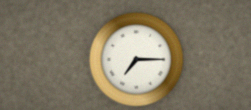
7:15
